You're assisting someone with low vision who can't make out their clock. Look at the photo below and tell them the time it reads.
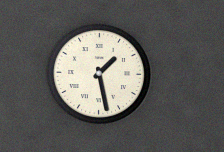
1:28
